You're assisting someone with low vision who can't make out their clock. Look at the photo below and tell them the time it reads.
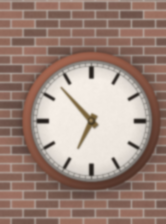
6:53
